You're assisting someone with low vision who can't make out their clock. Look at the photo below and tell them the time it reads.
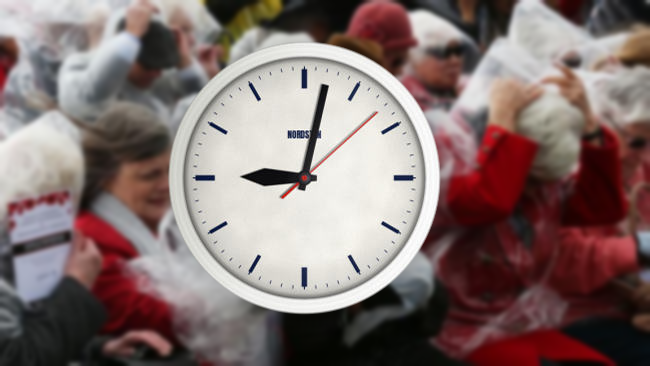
9:02:08
